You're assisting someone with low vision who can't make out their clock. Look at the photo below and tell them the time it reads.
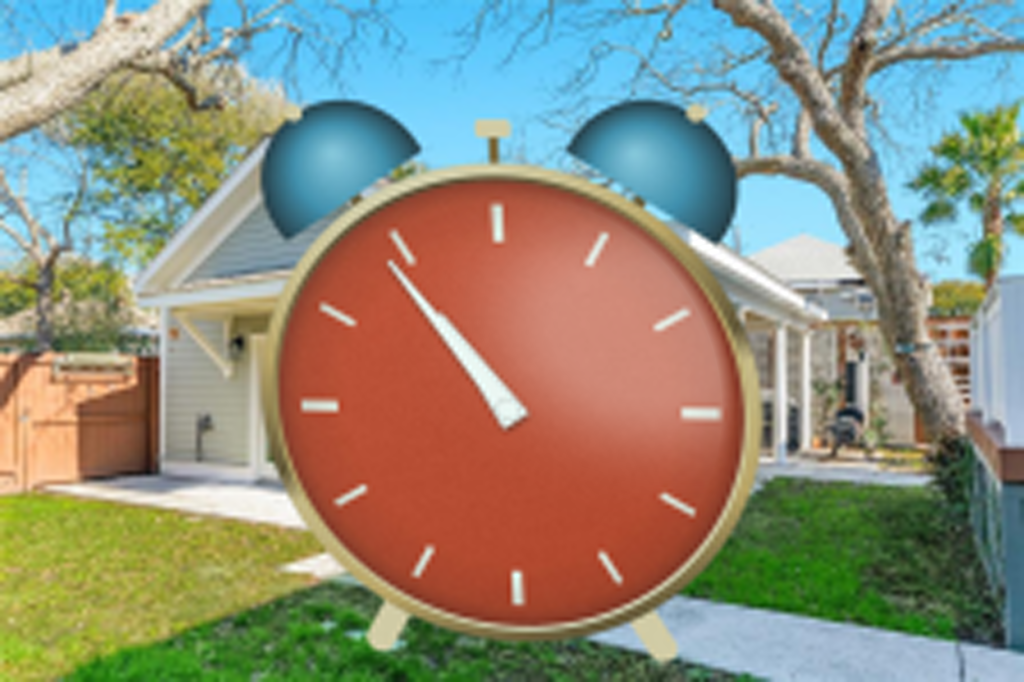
10:54
